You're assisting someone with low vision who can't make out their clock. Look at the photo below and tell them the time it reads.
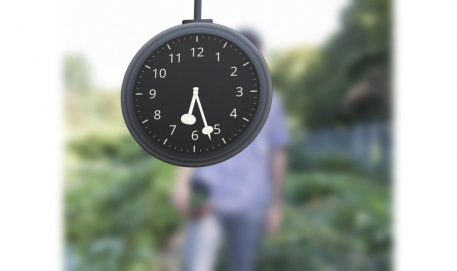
6:27
